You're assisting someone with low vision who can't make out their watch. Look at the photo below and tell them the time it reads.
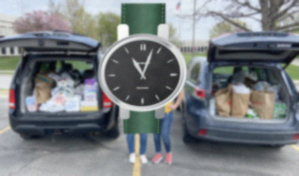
11:03
